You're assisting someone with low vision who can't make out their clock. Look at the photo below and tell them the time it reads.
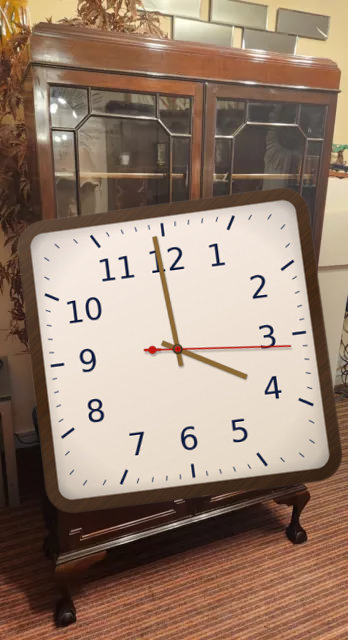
3:59:16
